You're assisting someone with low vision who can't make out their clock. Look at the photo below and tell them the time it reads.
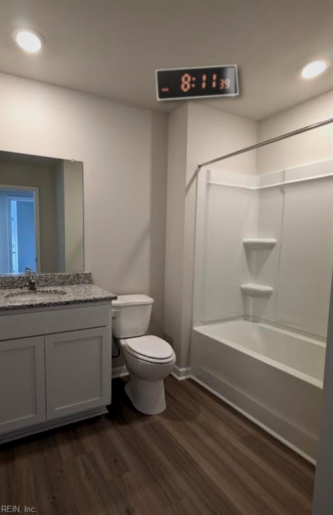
8:11
